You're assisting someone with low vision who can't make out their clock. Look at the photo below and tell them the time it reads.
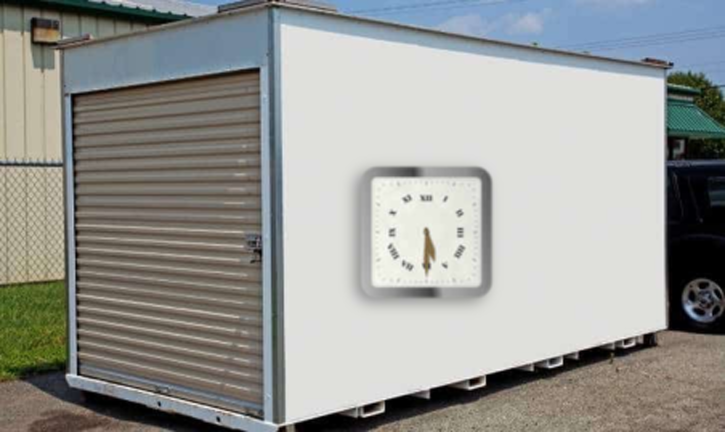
5:30
